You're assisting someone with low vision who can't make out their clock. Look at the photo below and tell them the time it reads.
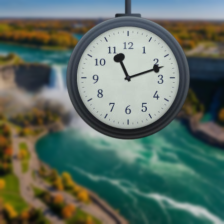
11:12
